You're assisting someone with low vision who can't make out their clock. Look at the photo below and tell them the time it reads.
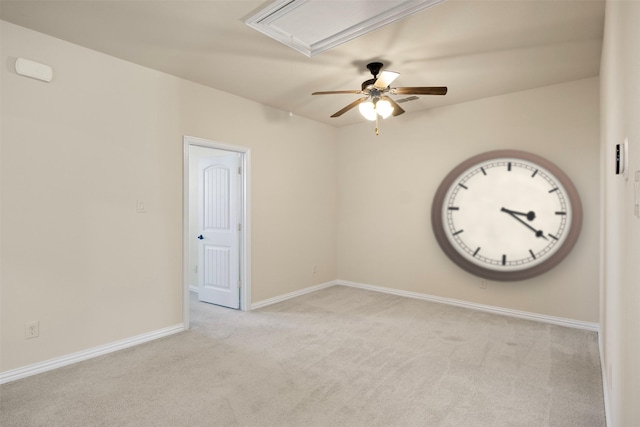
3:21
